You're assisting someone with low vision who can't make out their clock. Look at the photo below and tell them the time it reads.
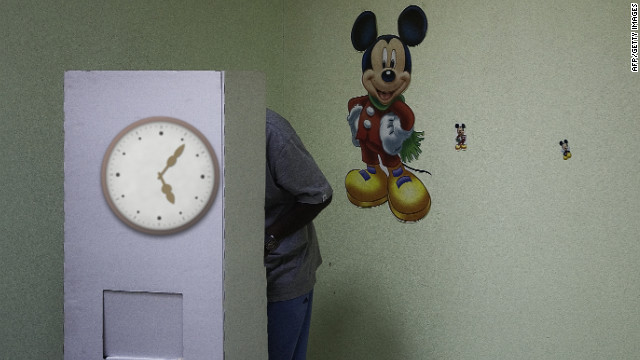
5:06
